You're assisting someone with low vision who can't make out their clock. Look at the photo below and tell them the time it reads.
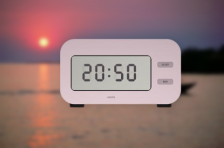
20:50
